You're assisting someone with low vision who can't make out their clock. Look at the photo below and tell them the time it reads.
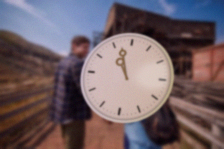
10:57
